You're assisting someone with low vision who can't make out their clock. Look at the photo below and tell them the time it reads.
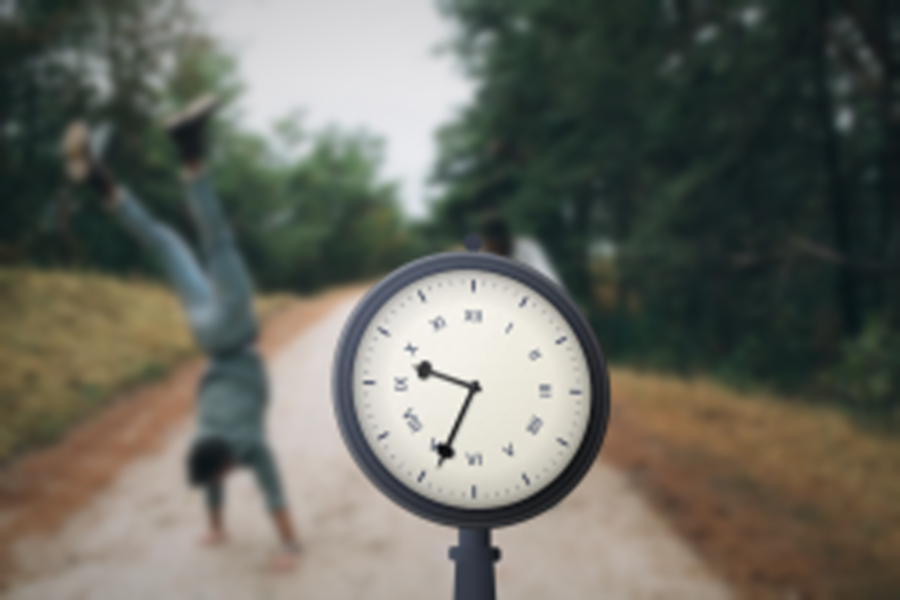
9:34
